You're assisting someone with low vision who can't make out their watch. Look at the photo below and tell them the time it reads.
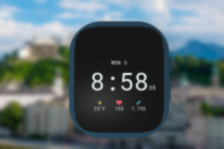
8:58
